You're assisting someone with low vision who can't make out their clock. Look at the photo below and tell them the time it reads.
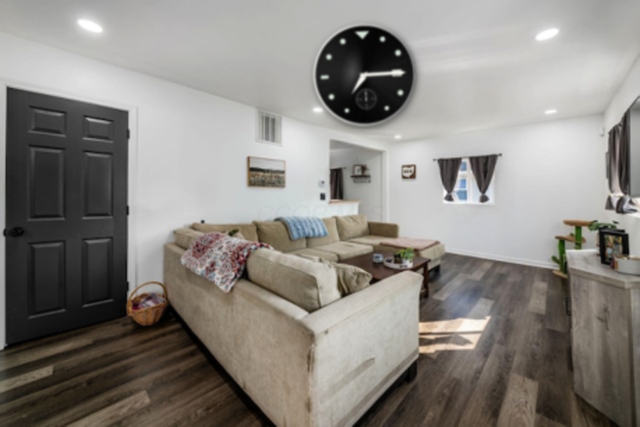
7:15
